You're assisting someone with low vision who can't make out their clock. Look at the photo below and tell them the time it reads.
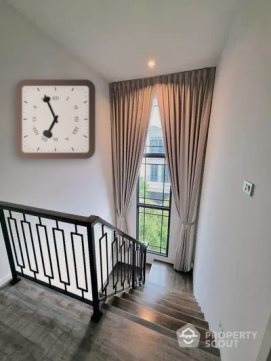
6:56
